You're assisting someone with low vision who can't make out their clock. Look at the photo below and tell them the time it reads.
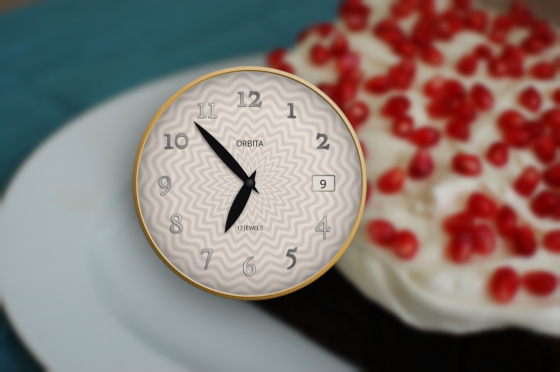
6:53
